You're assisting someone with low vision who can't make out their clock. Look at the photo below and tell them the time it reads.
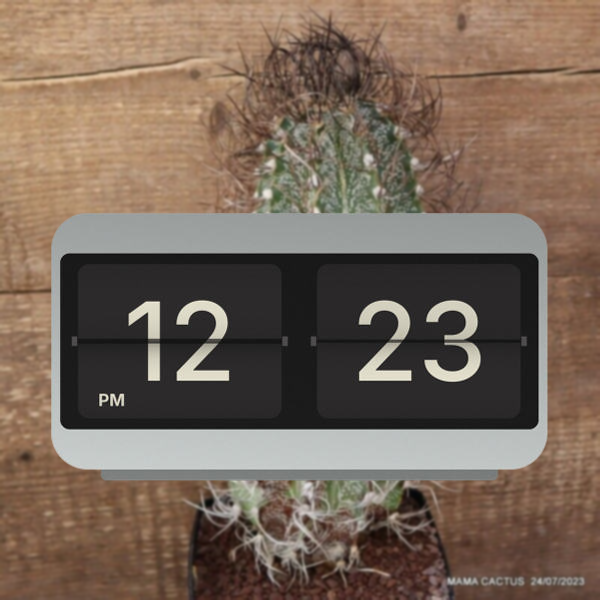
12:23
